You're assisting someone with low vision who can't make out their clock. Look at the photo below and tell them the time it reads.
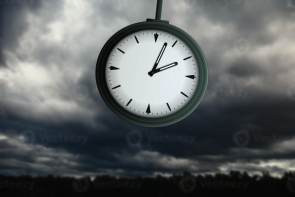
2:03
